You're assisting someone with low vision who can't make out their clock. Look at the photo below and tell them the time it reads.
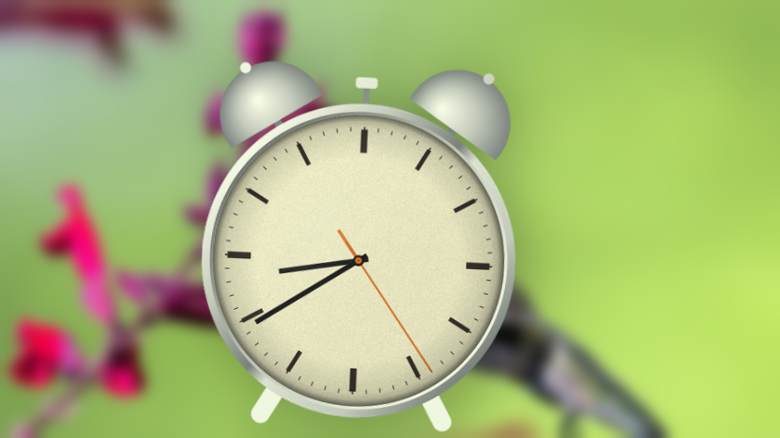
8:39:24
